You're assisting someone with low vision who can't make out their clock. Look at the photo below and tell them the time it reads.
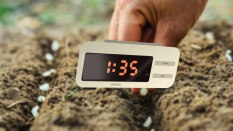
1:35
